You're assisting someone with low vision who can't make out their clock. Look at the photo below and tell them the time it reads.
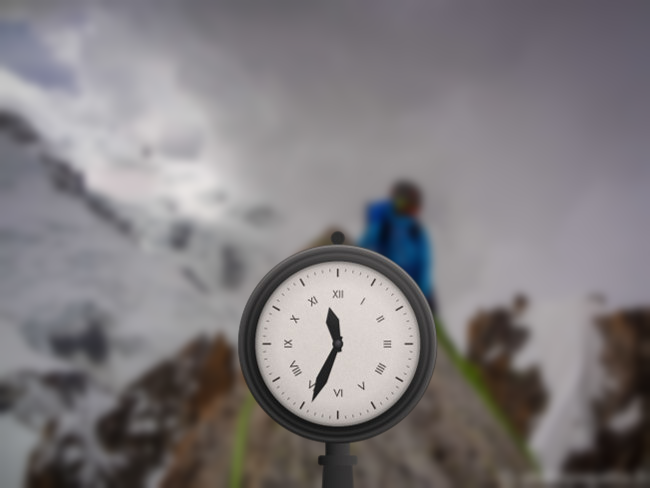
11:34
